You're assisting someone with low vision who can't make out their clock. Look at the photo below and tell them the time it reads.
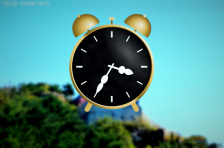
3:35
